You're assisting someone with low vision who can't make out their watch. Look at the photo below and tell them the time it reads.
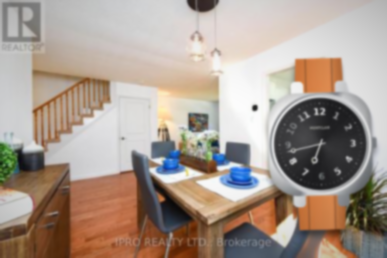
6:43
